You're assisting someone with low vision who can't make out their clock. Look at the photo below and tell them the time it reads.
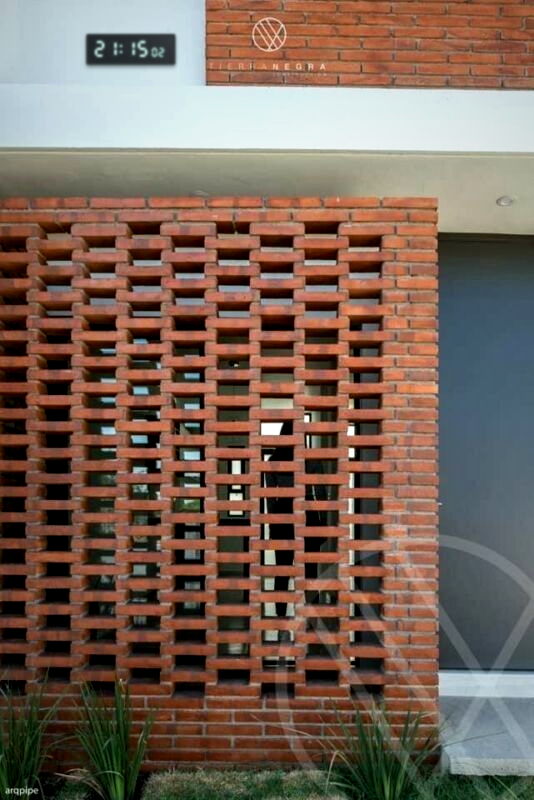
21:15
